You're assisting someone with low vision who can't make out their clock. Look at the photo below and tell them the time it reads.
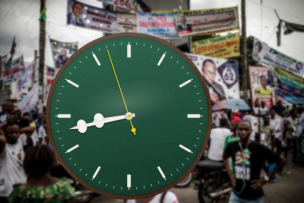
8:42:57
